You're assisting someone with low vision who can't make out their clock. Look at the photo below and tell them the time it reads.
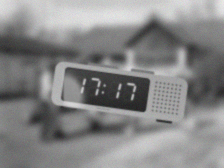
17:17
